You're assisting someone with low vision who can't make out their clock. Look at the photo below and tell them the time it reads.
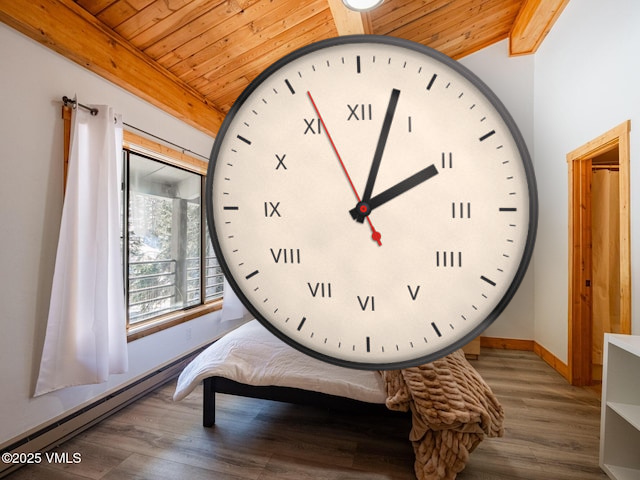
2:02:56
